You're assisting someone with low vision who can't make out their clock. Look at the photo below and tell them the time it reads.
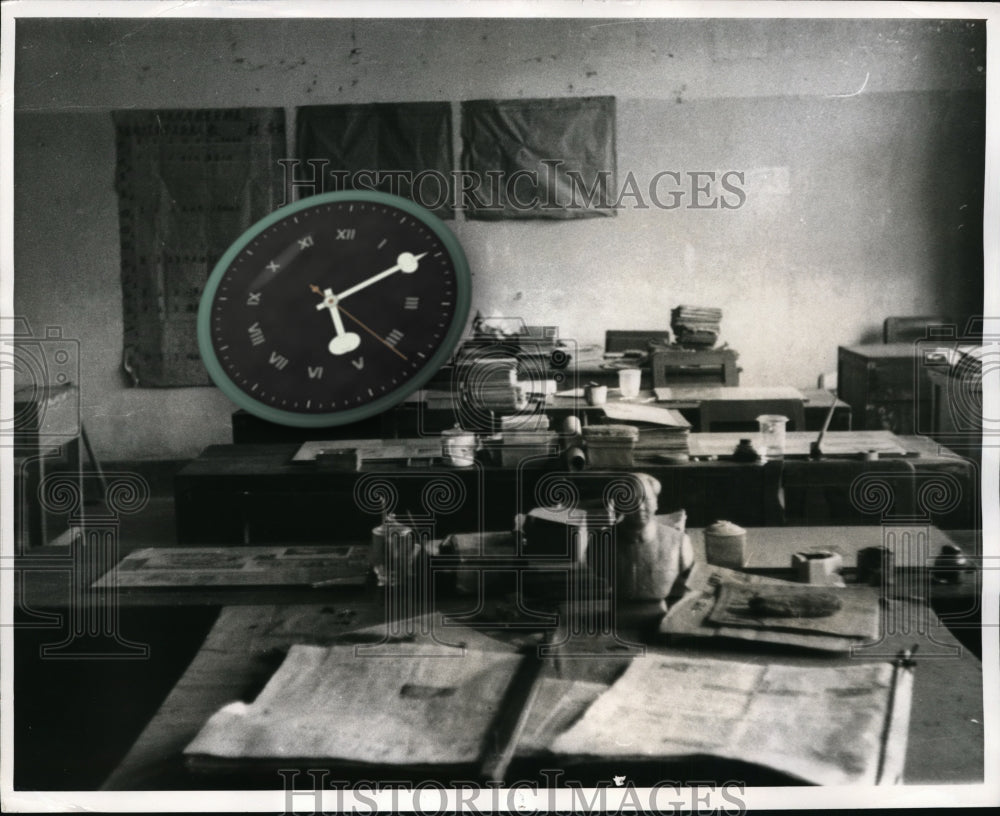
5:09:21
